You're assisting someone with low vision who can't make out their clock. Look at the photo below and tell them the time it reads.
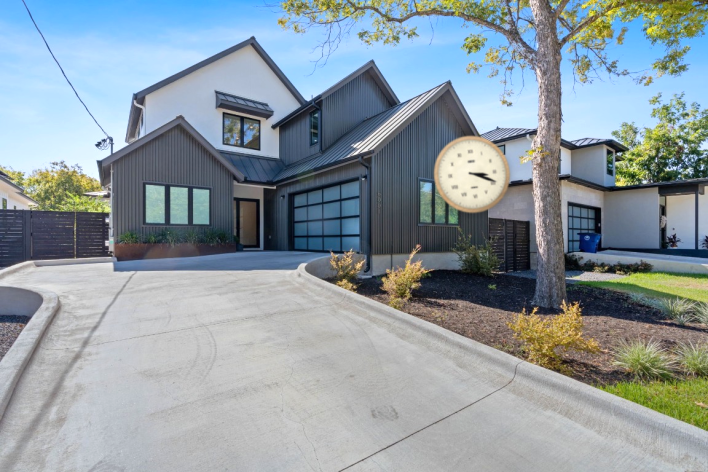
3:19
